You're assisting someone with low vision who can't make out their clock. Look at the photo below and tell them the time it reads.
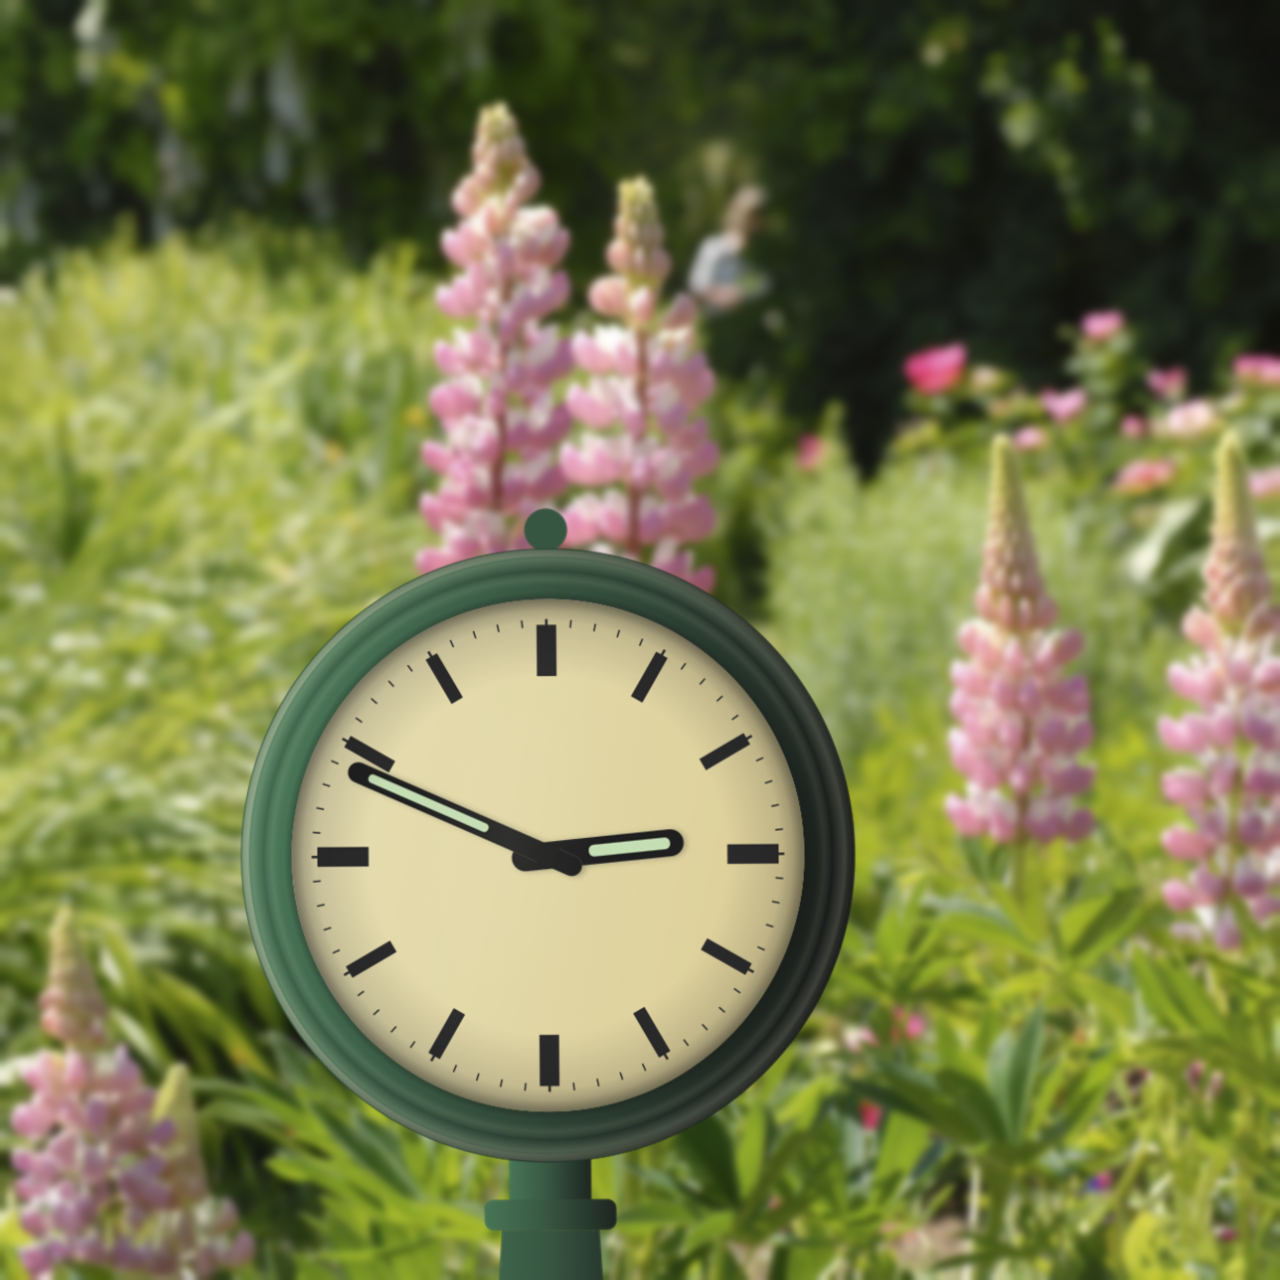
2:49
